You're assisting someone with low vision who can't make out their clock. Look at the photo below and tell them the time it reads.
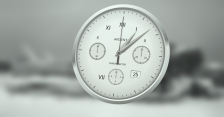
1:08
